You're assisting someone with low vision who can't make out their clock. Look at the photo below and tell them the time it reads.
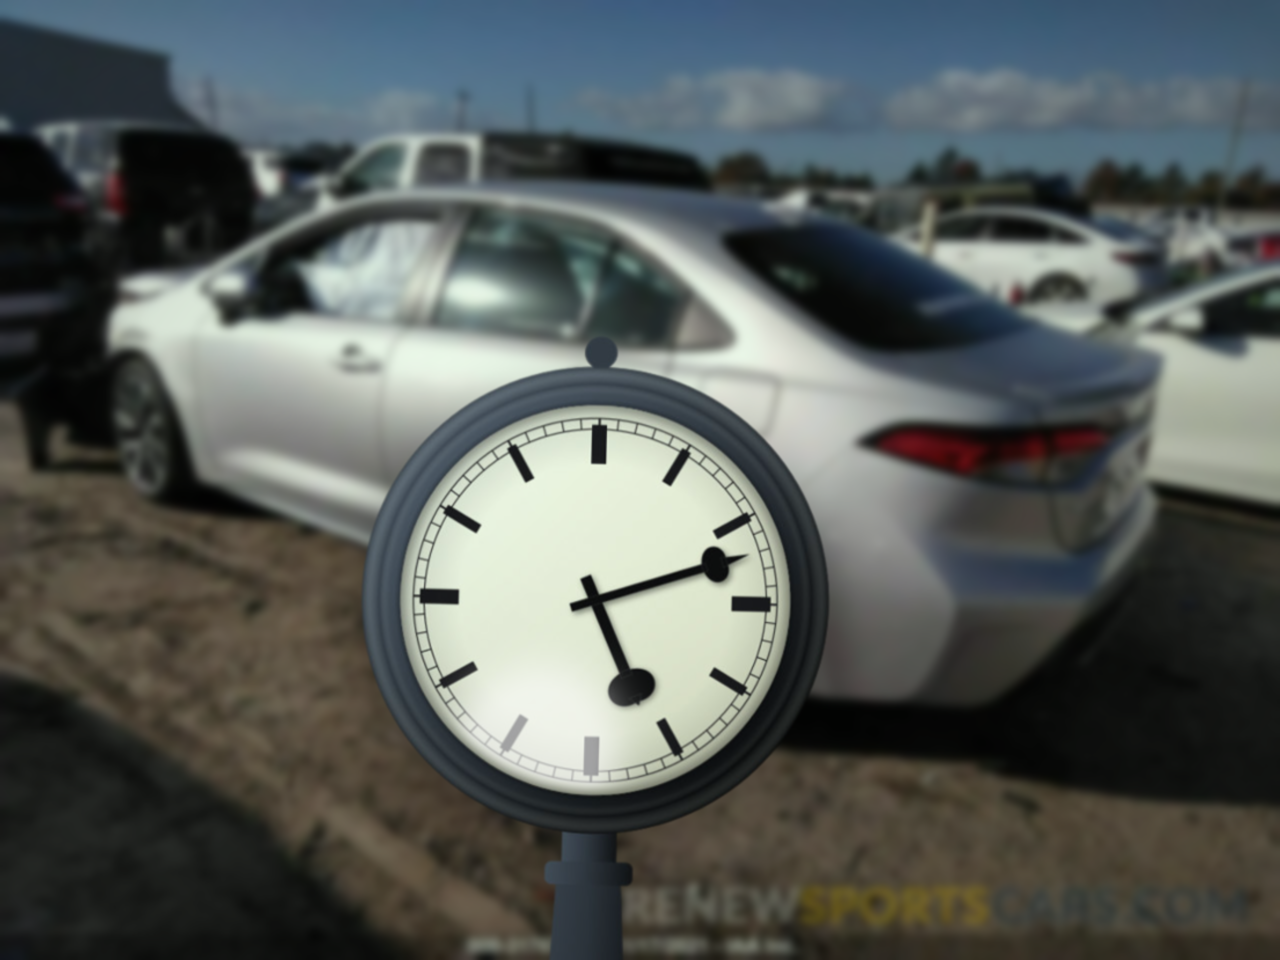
5:12
